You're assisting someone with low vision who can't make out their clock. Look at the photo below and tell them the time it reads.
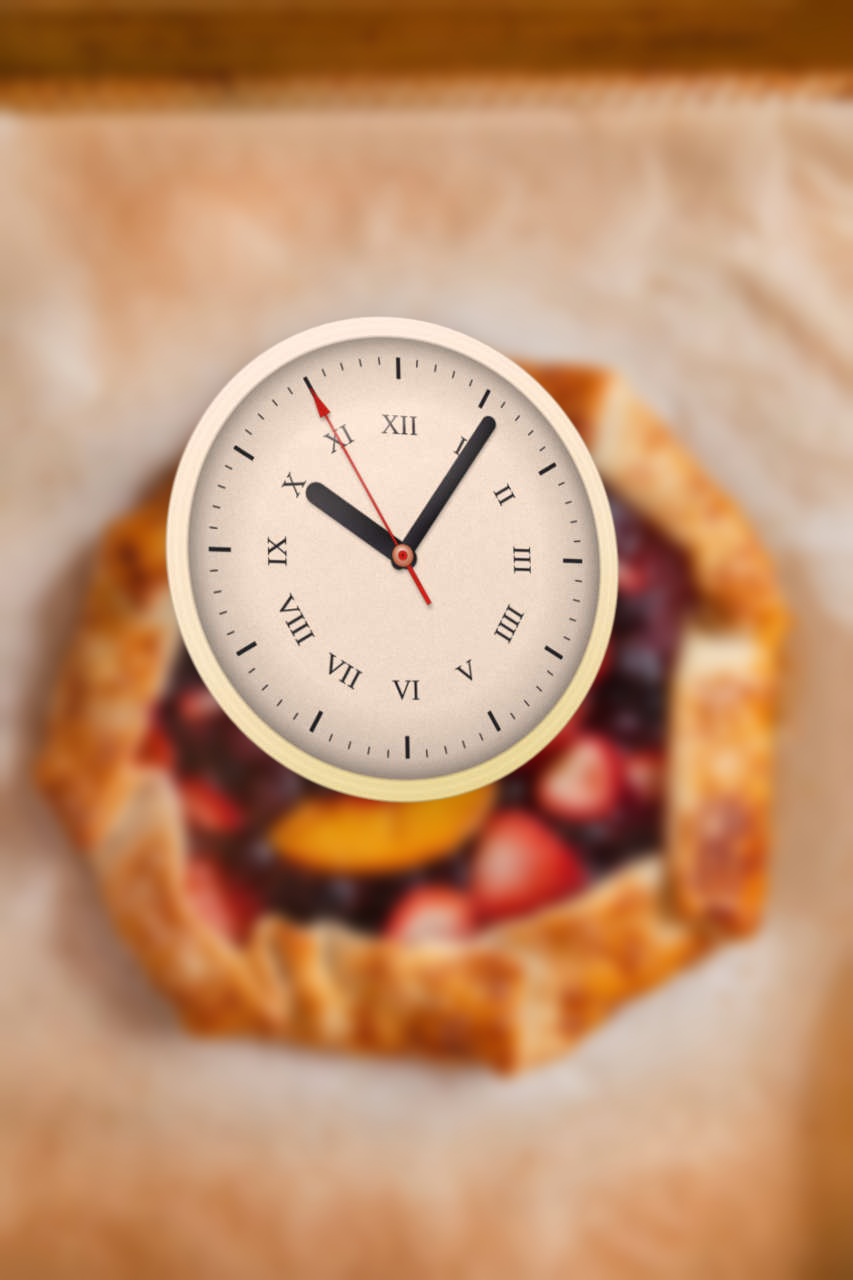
10:05:55
